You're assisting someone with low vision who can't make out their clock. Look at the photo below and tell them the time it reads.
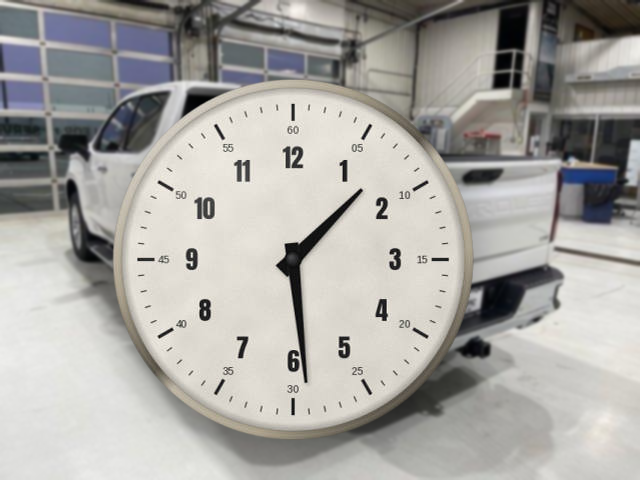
1:29
